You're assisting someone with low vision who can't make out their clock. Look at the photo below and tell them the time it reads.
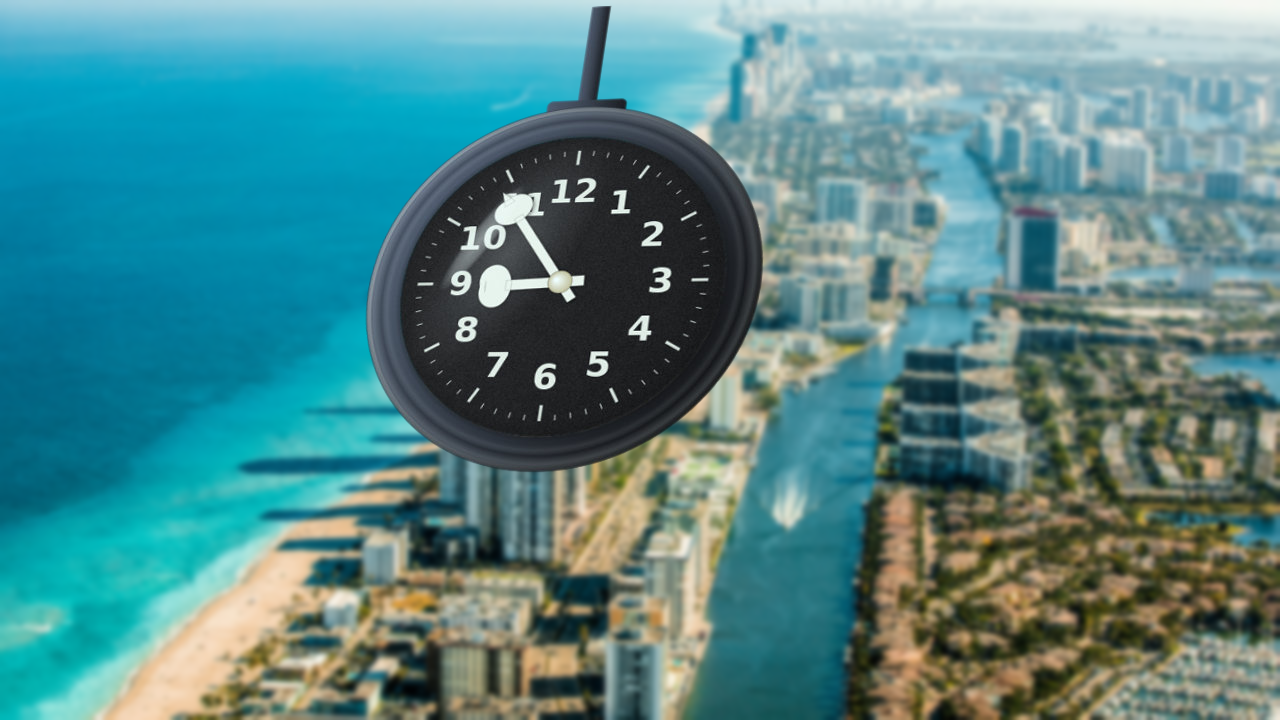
8:54
